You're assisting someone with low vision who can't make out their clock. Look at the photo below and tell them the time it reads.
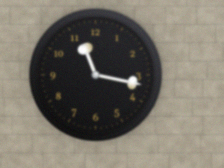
11:17
